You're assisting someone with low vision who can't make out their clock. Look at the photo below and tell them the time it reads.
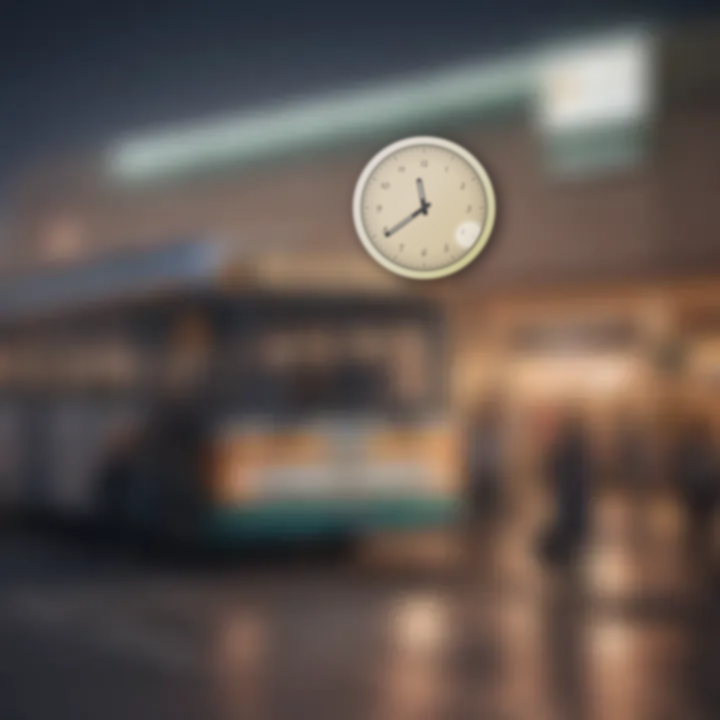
11:39
